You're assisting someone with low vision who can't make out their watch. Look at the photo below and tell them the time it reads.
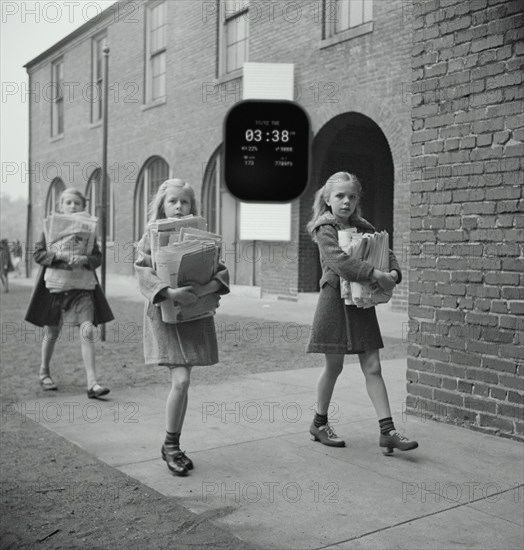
3:38
